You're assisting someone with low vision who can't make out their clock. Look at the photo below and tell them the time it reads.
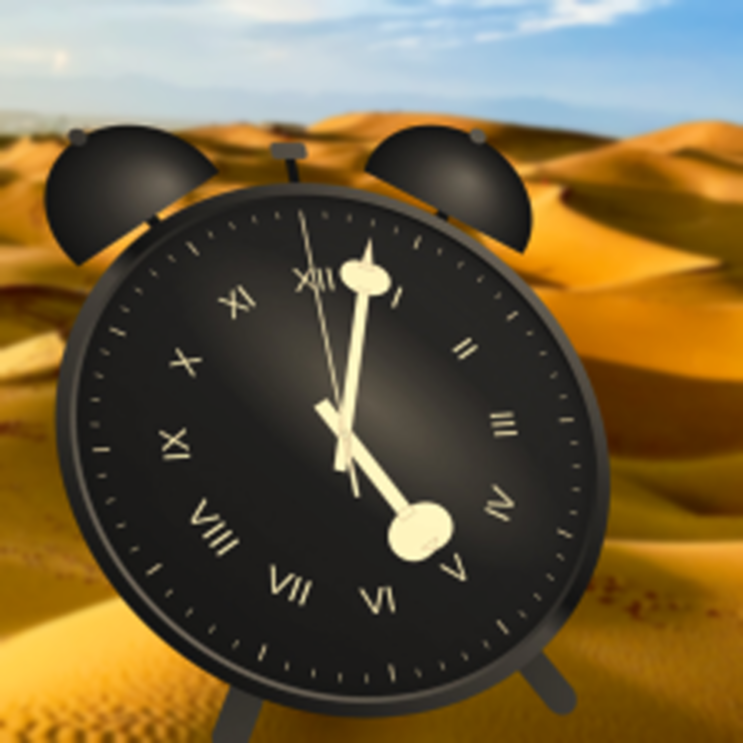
5:03:00
